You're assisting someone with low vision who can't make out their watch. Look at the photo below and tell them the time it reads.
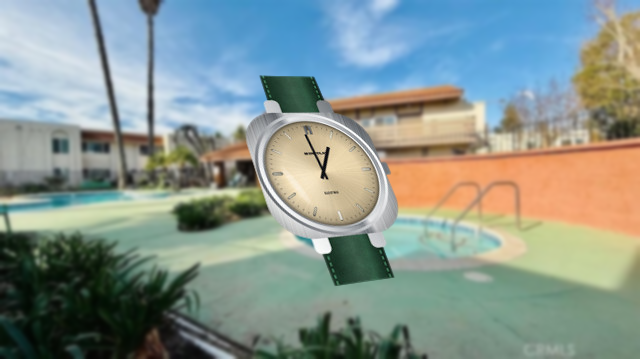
12:59
